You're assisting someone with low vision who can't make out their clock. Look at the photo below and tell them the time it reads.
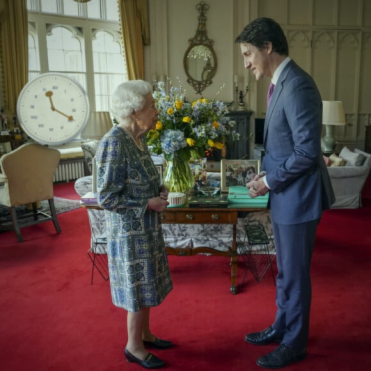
11:19
